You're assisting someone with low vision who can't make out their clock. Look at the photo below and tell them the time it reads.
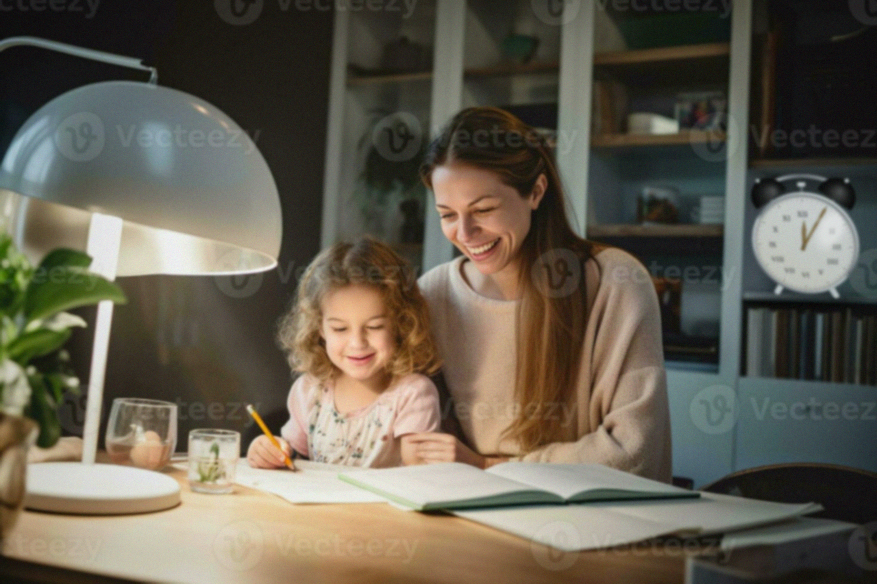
12:05
